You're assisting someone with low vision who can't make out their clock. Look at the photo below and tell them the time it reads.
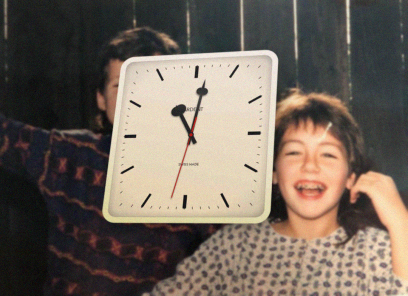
11:01:32
